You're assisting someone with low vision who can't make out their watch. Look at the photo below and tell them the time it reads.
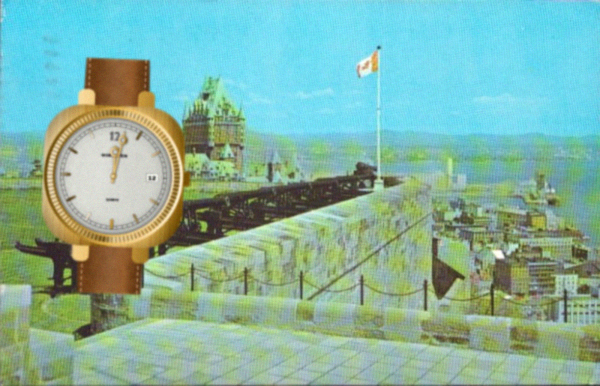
12:02
